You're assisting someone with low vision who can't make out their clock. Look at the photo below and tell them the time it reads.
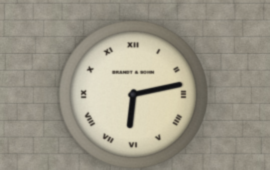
6:13
